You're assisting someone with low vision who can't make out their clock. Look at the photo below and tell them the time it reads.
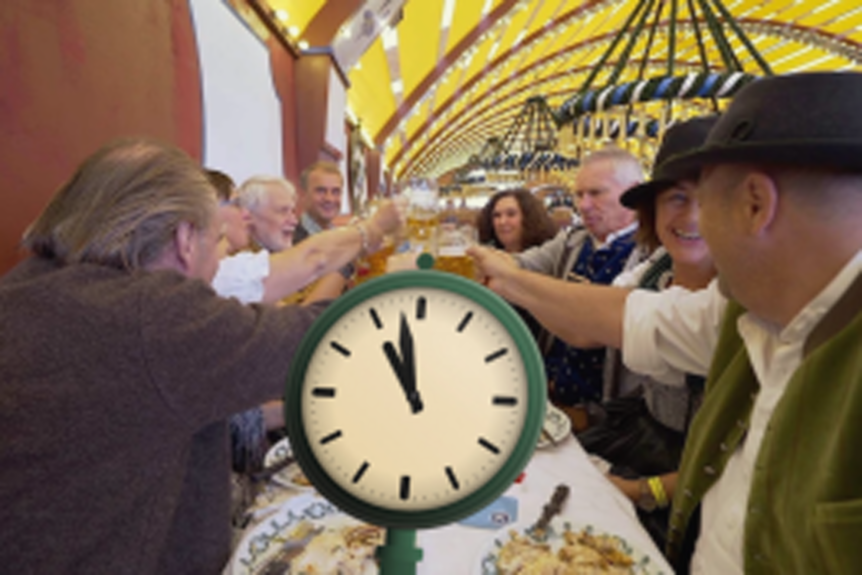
10:58
